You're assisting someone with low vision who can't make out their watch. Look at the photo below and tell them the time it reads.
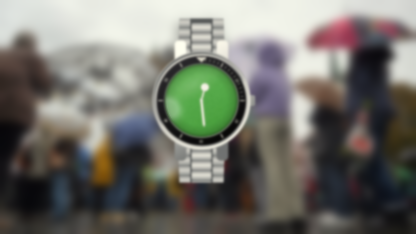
12:29
